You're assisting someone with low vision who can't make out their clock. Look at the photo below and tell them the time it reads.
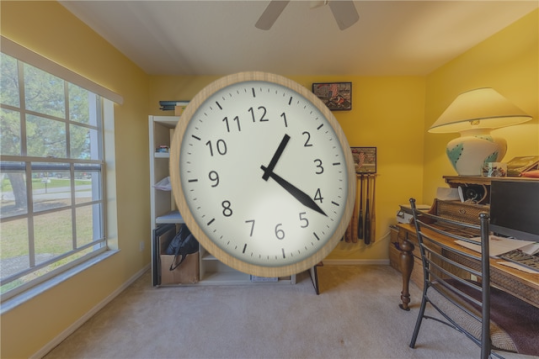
1:22
